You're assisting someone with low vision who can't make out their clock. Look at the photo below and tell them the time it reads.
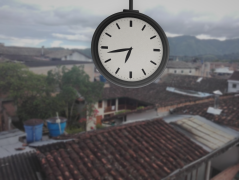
6:43
